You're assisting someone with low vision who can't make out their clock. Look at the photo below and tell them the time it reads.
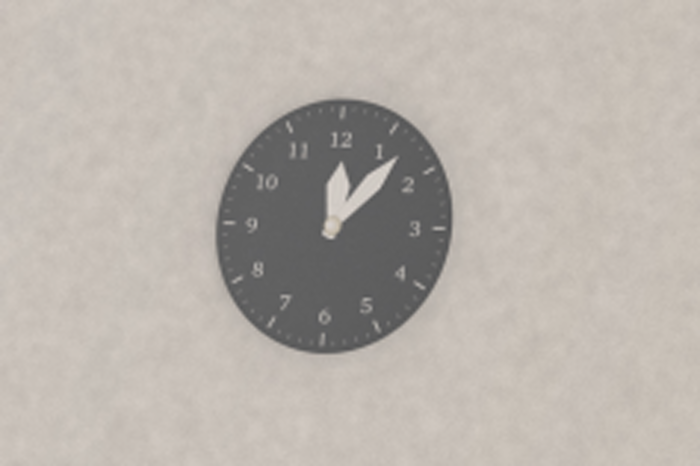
12:07
